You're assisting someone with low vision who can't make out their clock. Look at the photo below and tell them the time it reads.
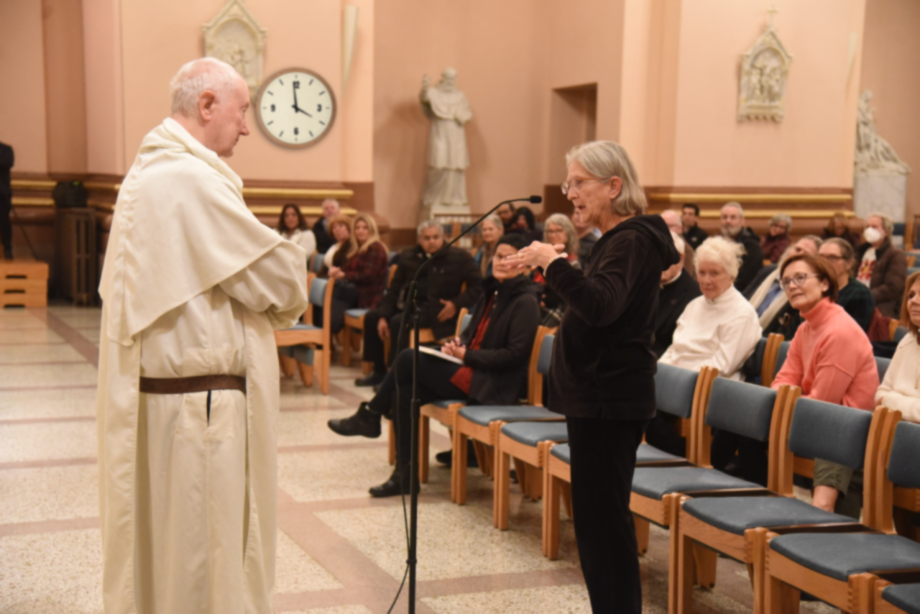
3:59
